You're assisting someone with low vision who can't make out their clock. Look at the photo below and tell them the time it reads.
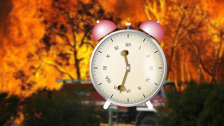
11:33
